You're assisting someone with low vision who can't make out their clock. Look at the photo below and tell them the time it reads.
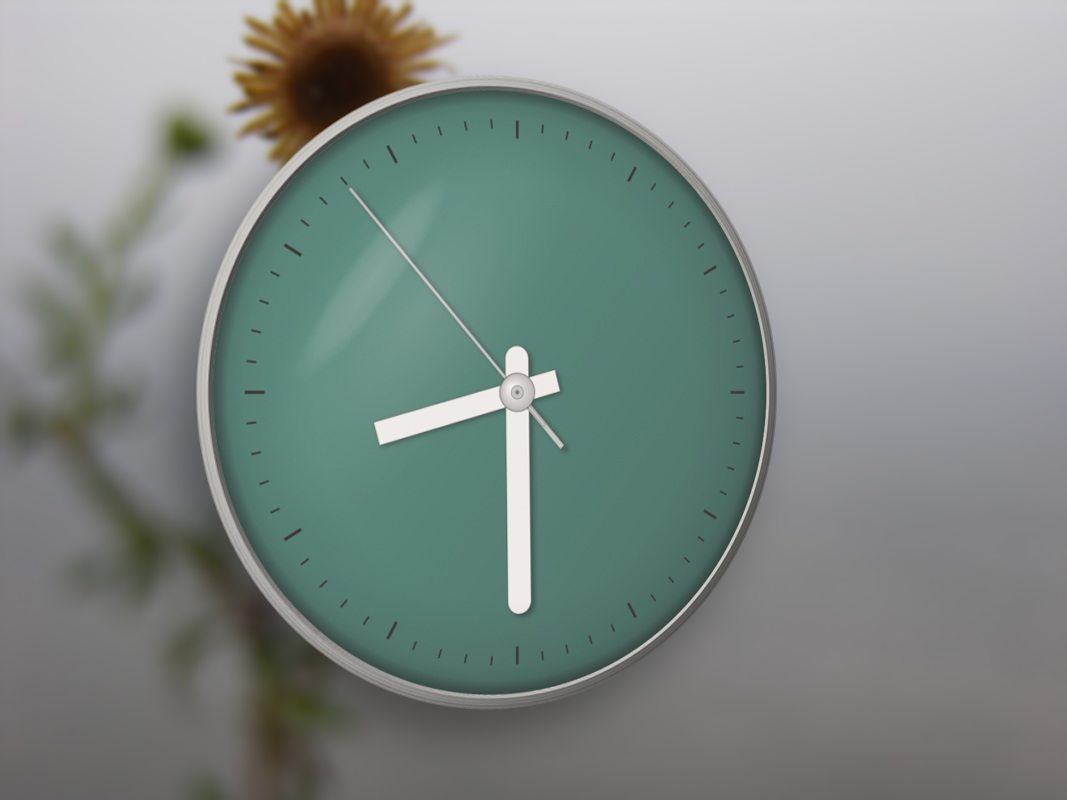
8:29:53
